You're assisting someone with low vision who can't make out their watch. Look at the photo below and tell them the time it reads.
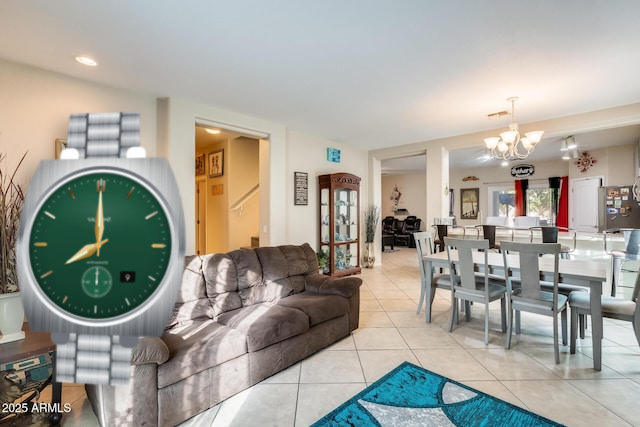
8:00
